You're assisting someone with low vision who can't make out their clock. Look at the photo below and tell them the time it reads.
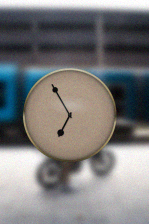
6:55
